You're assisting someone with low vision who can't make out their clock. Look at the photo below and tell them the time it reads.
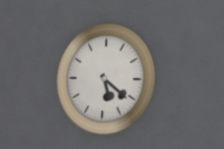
5:21
